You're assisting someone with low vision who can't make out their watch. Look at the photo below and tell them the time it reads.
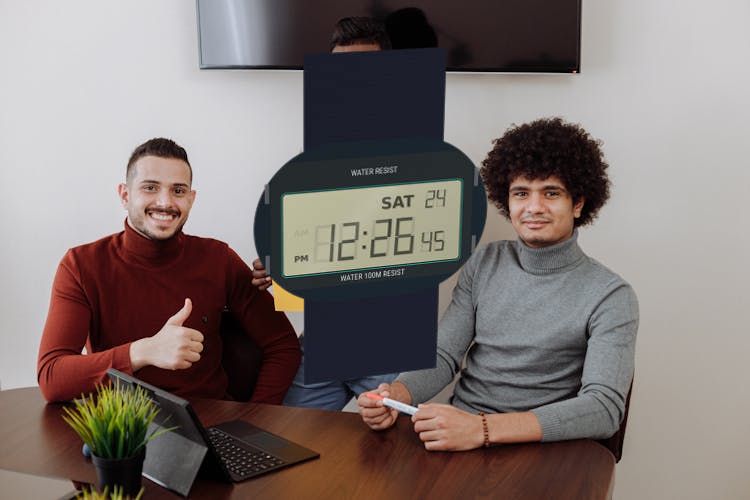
12:26:45
